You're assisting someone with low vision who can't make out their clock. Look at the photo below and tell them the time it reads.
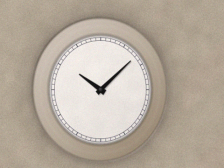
10:08
